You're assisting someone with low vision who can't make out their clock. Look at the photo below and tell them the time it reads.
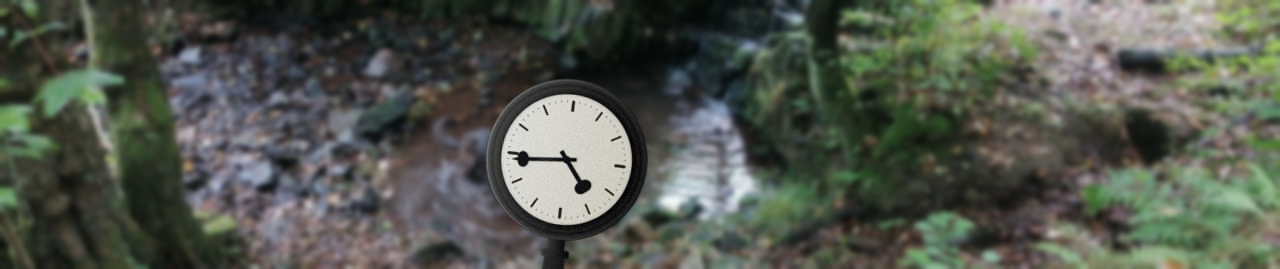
4:44
